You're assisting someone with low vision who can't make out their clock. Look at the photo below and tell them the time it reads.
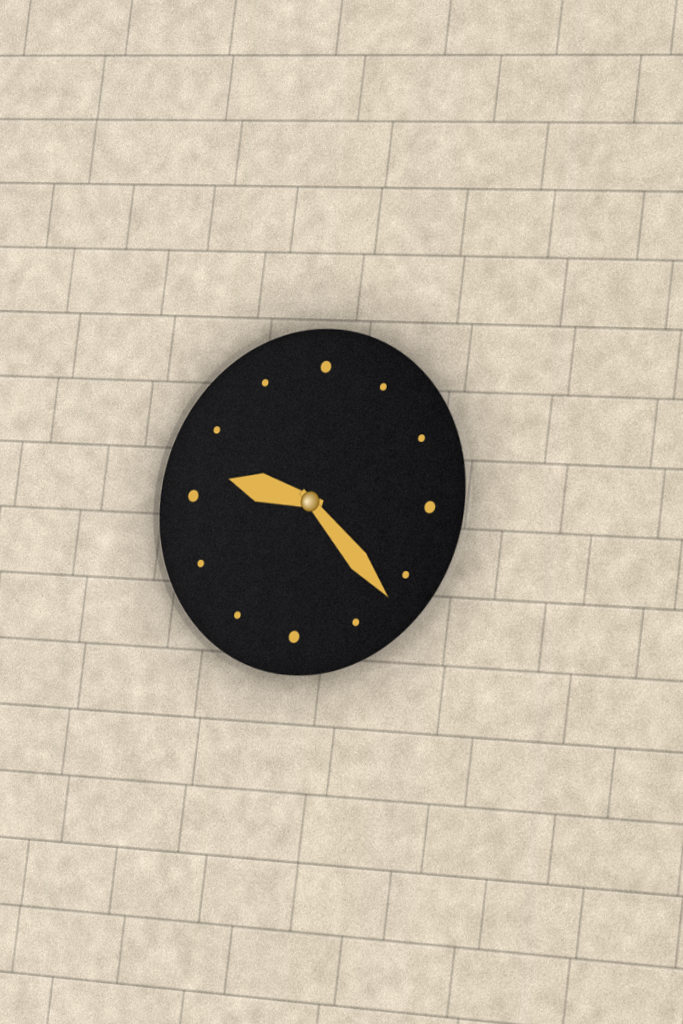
9:22
